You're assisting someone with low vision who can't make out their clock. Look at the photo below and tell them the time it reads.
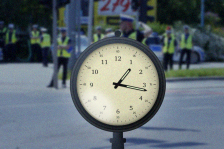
1:17
